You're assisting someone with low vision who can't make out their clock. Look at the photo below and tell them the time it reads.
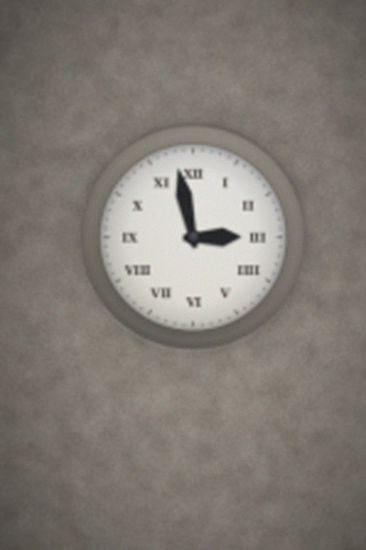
2:58
